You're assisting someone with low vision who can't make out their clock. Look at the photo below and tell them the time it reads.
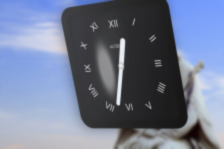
12:33
